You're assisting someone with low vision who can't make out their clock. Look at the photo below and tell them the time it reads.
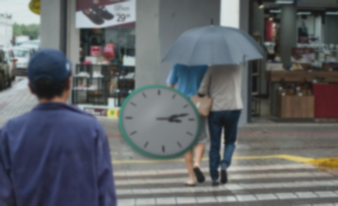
3:13
